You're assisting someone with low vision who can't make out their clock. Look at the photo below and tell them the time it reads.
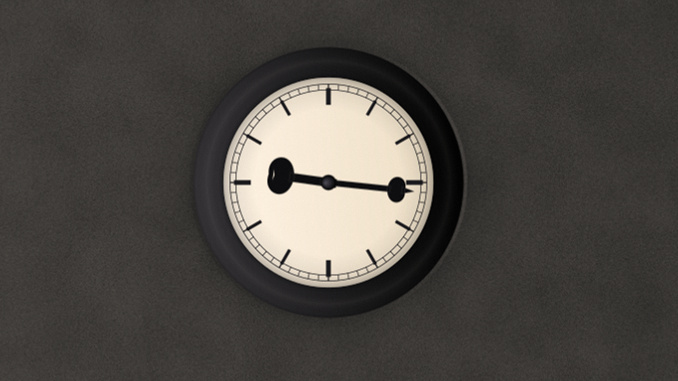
9:16
